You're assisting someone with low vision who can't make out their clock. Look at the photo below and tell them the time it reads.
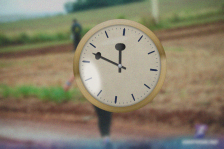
11:48
